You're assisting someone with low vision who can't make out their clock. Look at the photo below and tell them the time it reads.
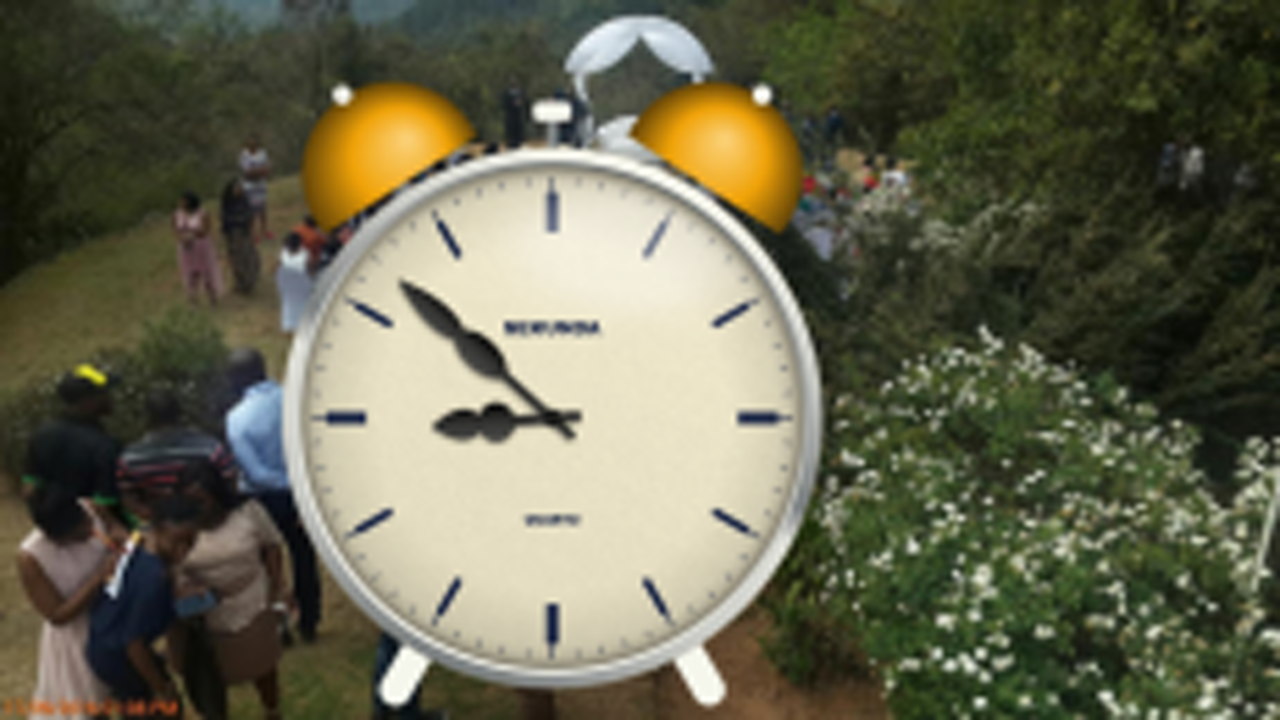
8:52
